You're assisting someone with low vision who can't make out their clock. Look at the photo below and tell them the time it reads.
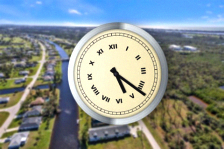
5:22
